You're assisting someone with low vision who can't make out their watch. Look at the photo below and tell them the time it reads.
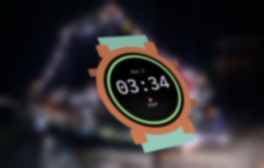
3:34
